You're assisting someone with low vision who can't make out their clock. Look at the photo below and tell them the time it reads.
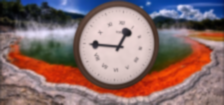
12:45
